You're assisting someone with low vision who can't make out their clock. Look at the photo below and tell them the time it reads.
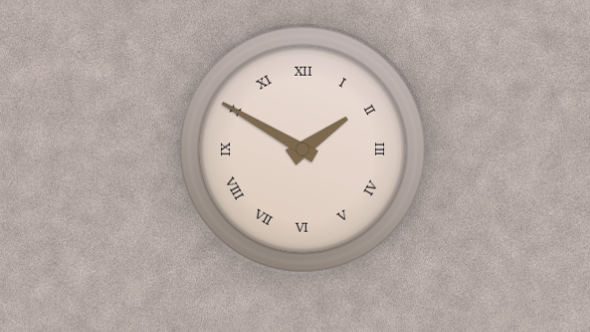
1:50
